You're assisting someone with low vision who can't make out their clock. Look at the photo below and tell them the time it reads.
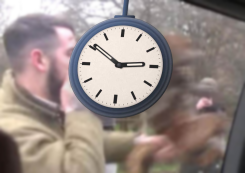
2:51
